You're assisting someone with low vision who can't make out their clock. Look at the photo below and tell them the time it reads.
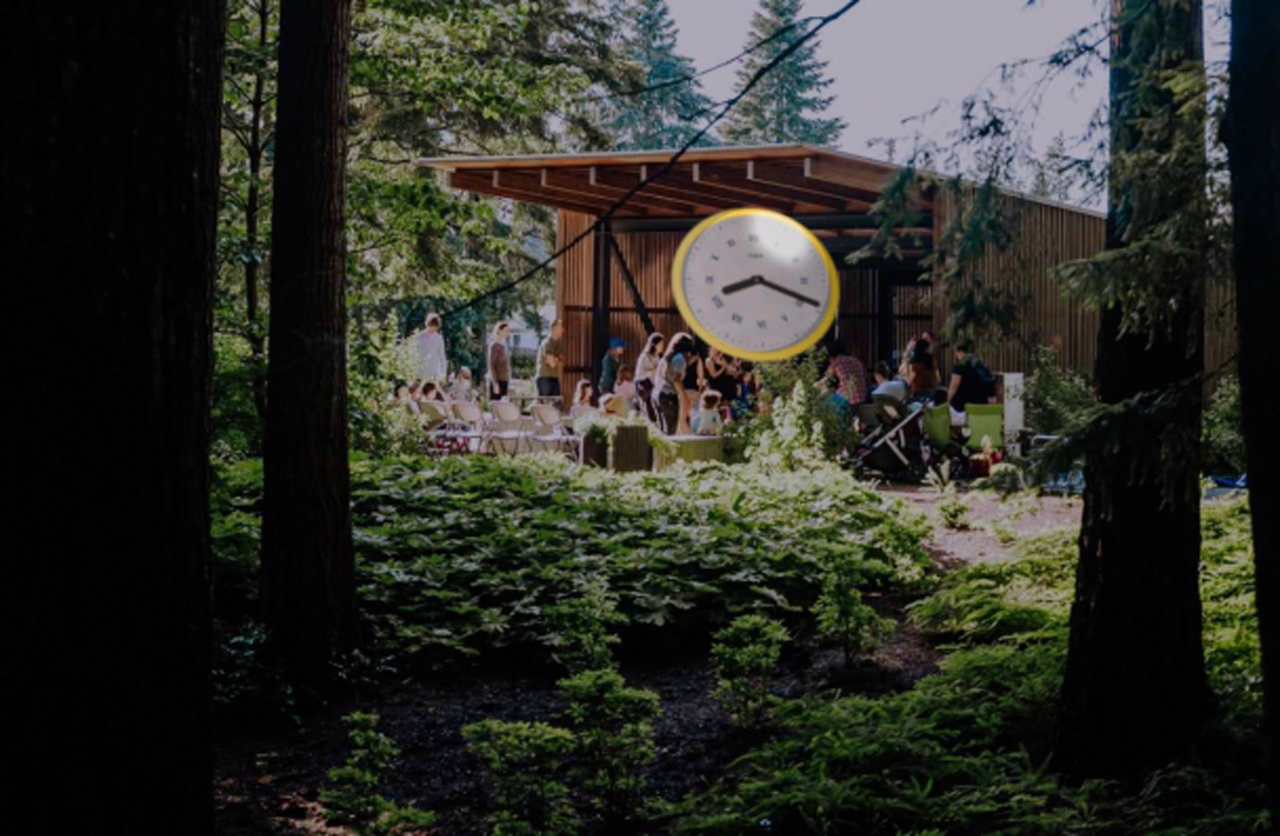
8:19
